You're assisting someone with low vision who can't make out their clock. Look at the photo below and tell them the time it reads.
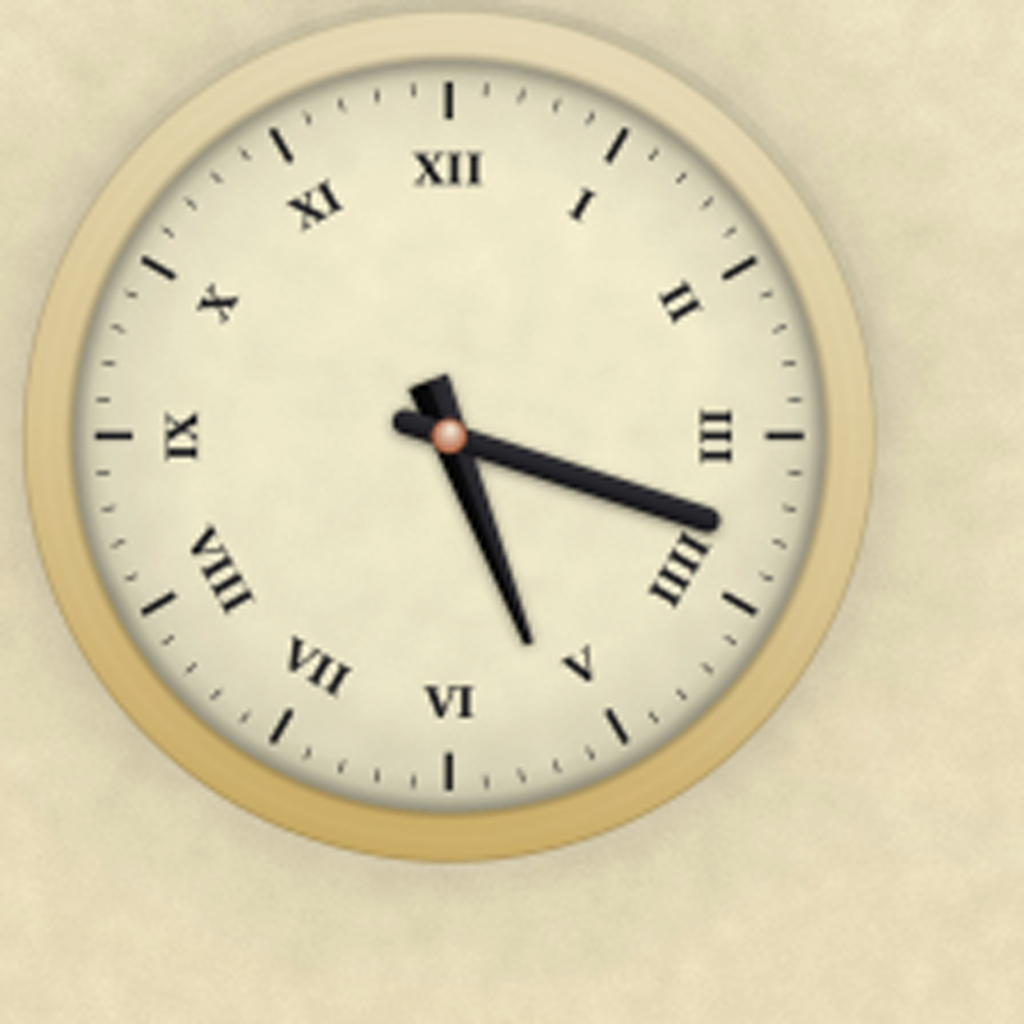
5:18
